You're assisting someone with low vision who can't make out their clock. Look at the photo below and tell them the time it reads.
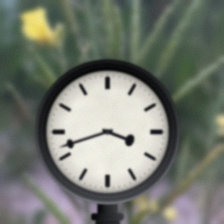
3:42
